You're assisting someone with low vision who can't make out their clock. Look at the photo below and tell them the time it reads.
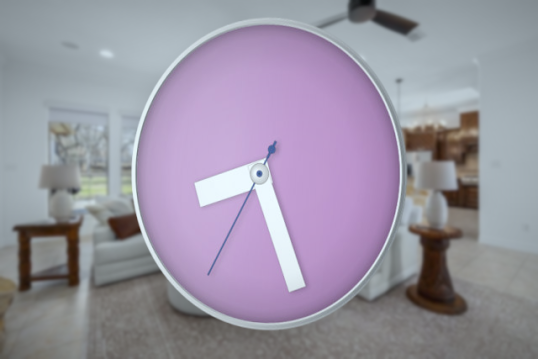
8:26:35
